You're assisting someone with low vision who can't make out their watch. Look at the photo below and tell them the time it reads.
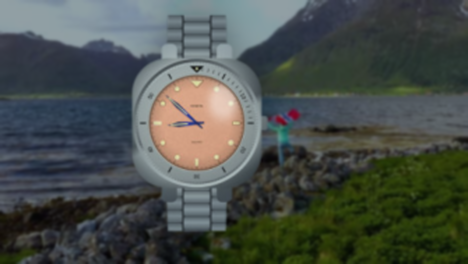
8:52
